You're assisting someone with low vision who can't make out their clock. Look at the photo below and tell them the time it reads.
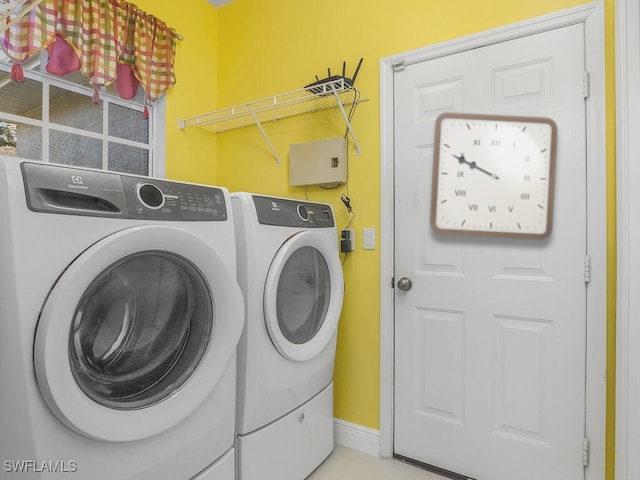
9:49
